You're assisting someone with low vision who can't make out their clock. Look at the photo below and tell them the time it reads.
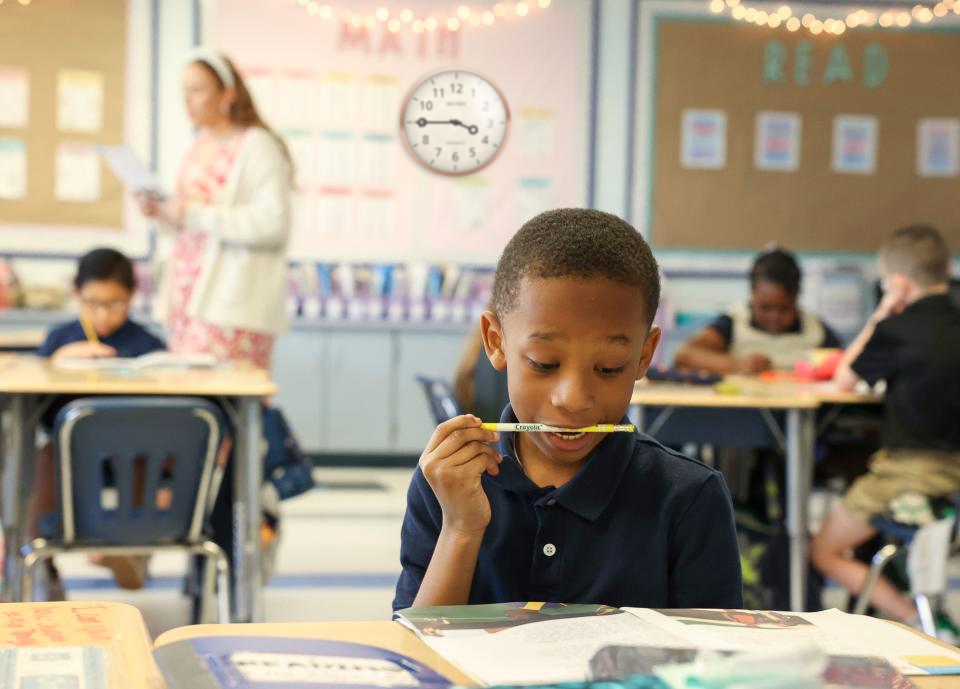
3:45
